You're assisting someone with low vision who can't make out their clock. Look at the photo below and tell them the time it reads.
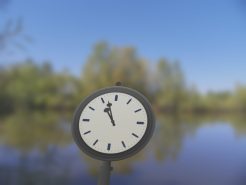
10:57
